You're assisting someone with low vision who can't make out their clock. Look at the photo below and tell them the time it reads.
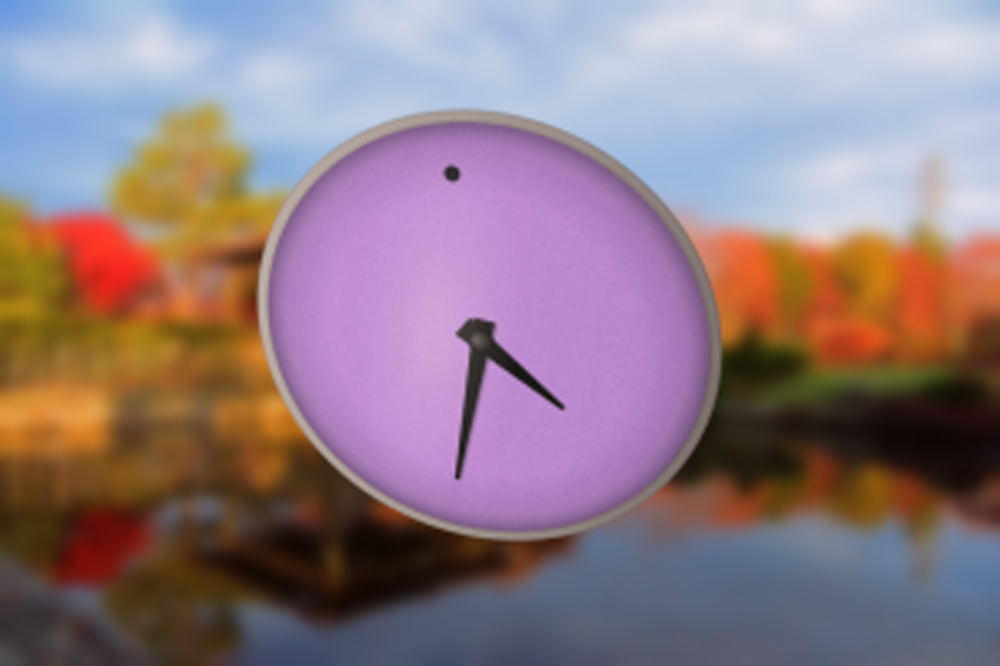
4:33
